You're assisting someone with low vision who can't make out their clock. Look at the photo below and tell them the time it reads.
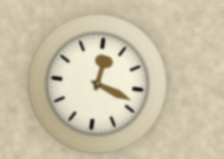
12:18
